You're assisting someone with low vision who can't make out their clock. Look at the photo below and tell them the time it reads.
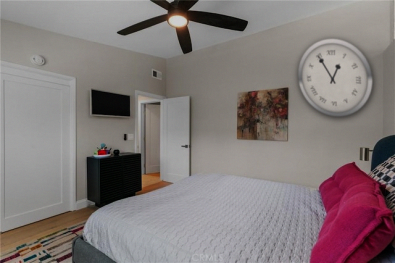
12:55
